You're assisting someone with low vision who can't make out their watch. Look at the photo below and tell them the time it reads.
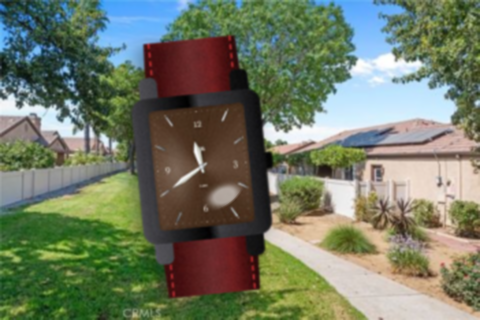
11:40
